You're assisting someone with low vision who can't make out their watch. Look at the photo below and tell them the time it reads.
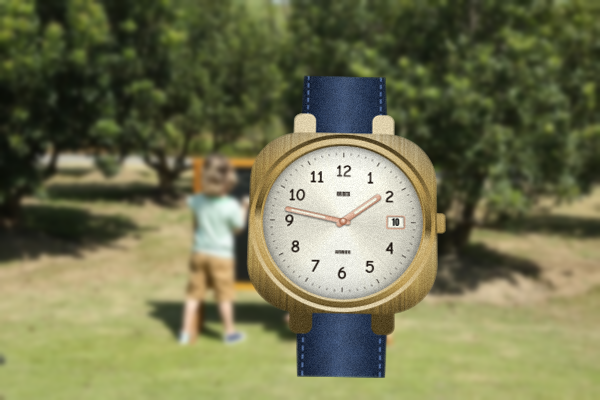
1:47
